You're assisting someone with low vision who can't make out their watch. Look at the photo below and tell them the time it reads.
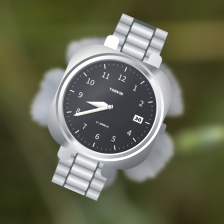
8:39
